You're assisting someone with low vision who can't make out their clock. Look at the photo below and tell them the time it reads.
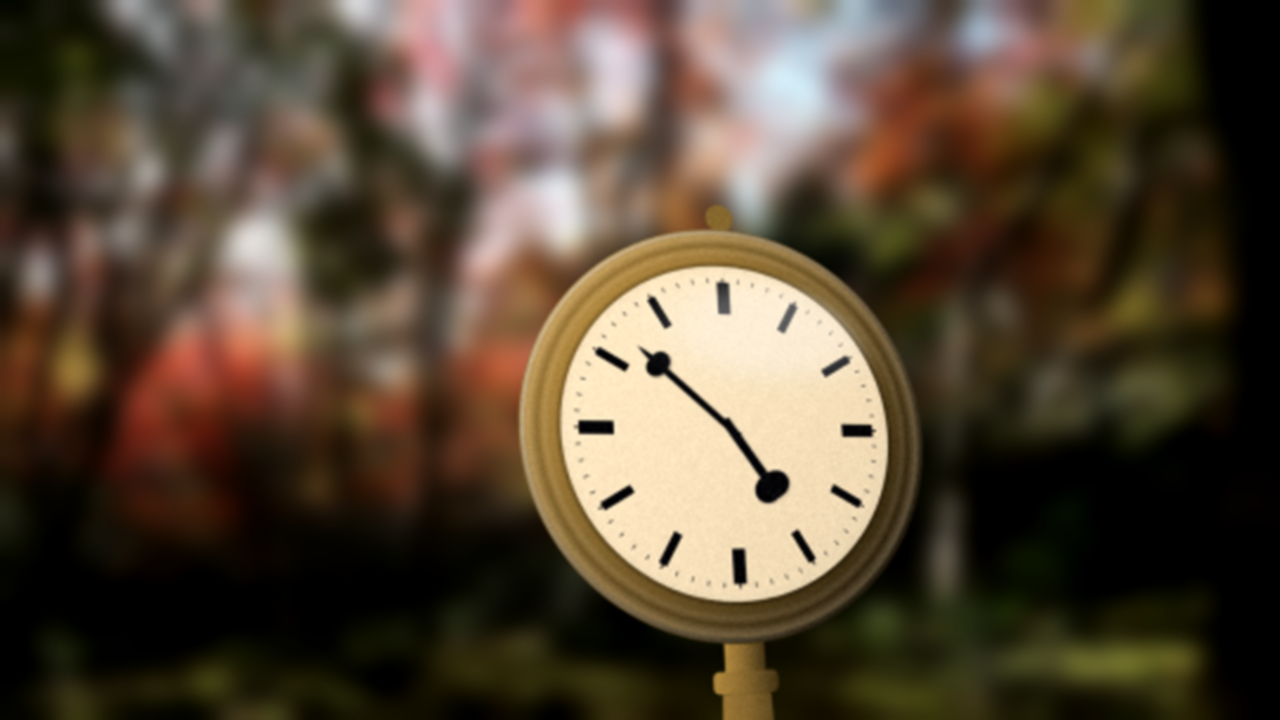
4:52
